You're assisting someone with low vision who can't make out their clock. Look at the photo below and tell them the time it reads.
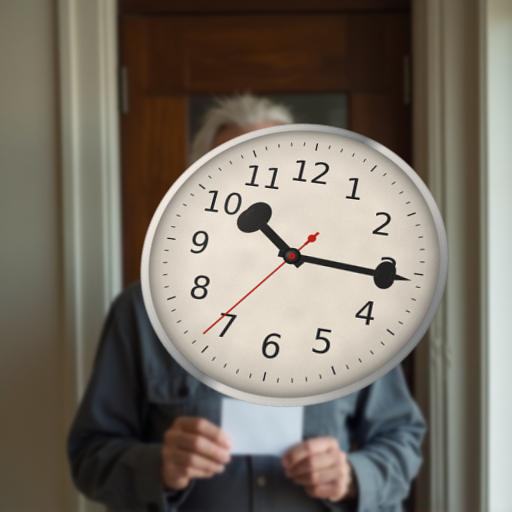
10:15:36
